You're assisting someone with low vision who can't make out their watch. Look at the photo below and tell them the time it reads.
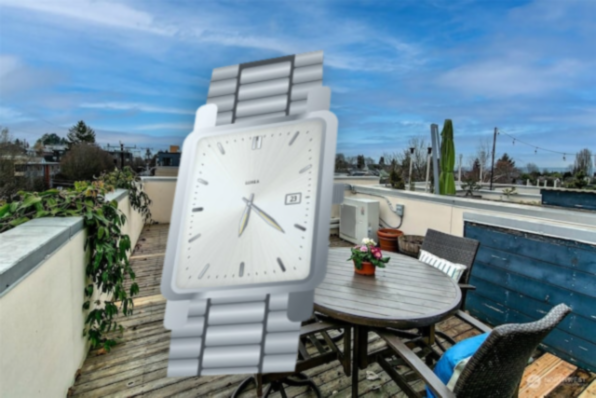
6:22
